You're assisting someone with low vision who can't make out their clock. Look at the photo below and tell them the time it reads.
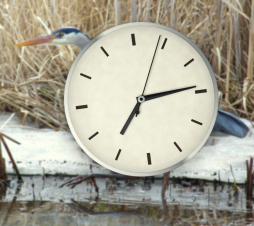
7:14:04
